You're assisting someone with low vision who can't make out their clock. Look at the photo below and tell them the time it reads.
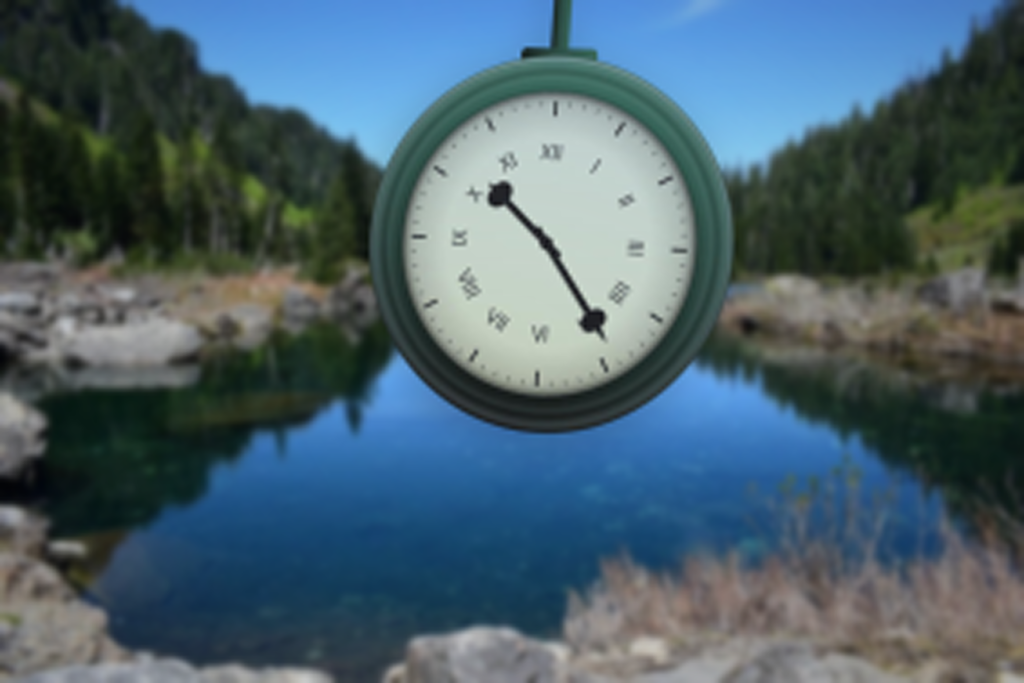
10:24
